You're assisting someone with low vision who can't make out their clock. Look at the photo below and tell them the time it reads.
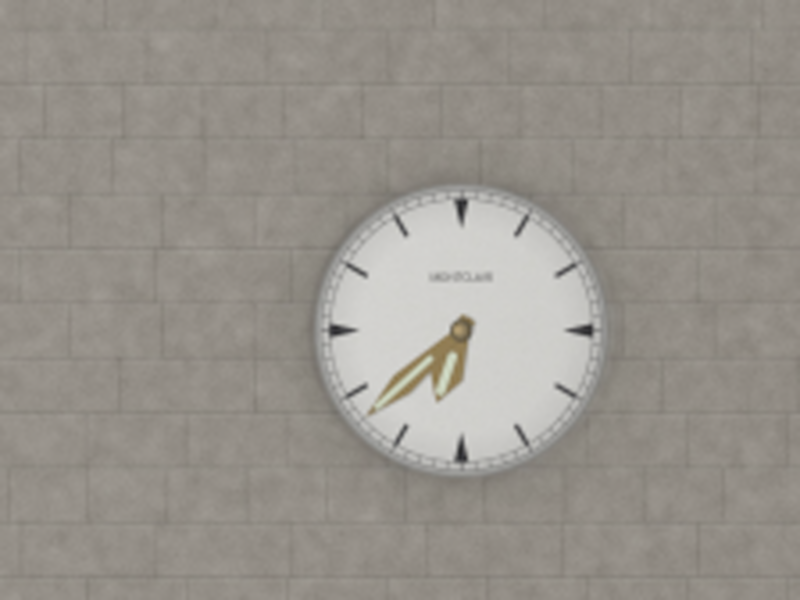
6:38
